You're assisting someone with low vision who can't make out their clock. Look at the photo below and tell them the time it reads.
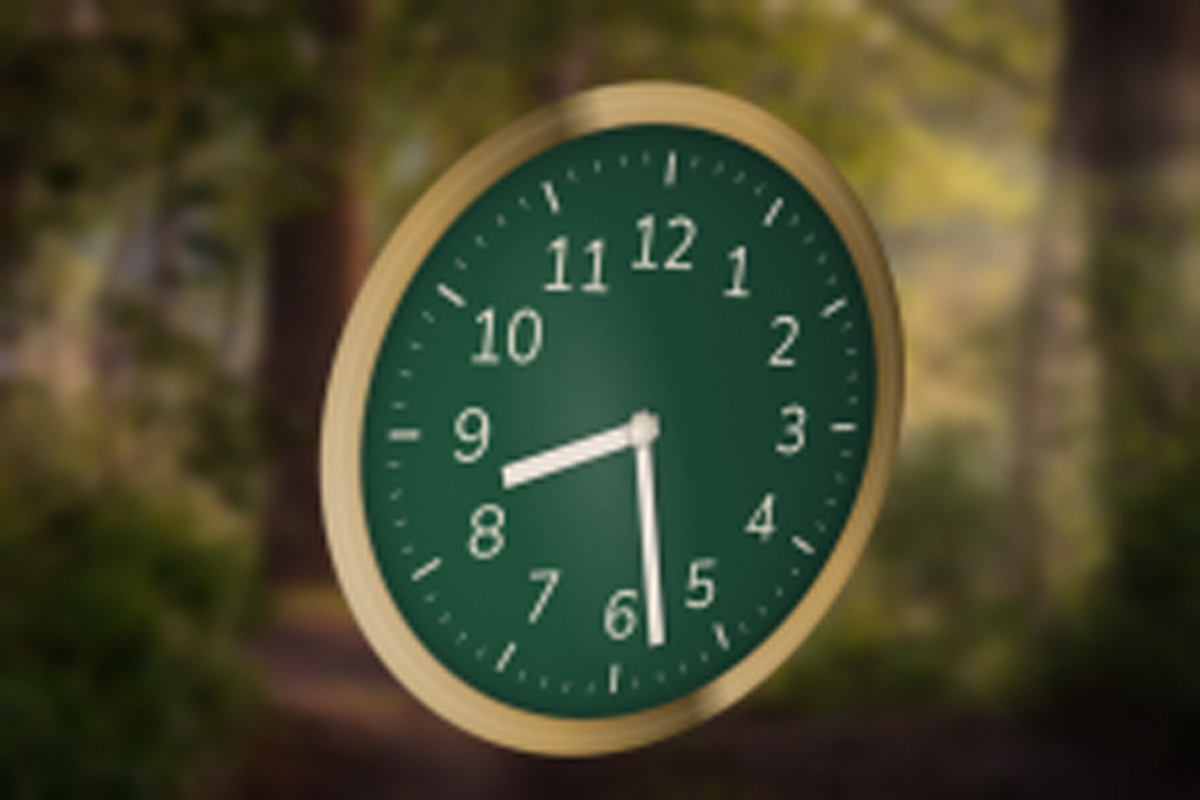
8:28
